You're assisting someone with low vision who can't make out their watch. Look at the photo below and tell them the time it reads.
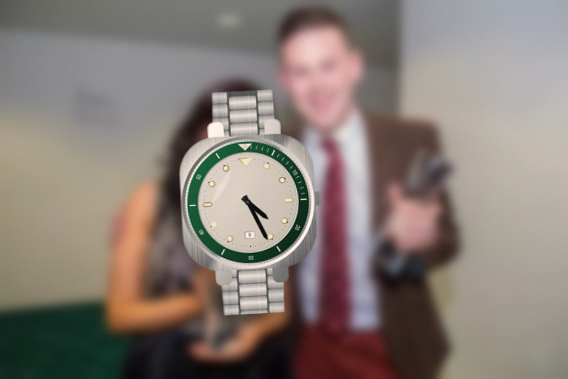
4:26
